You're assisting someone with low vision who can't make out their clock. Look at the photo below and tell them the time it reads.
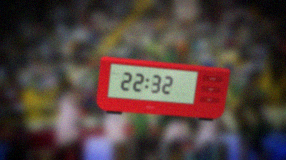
22:32
